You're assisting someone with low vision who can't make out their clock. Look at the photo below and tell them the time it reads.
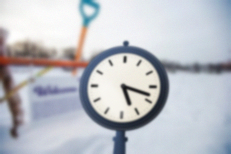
5:18
